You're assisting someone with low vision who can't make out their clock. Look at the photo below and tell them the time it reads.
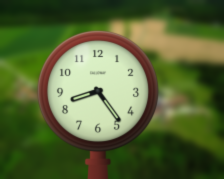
8:24
